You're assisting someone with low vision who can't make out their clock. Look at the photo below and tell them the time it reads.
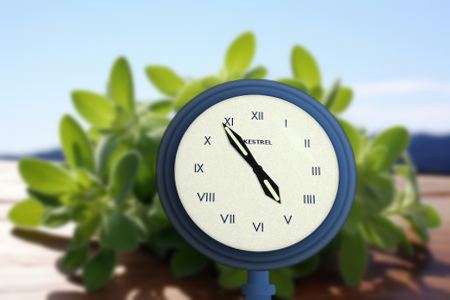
4:54
